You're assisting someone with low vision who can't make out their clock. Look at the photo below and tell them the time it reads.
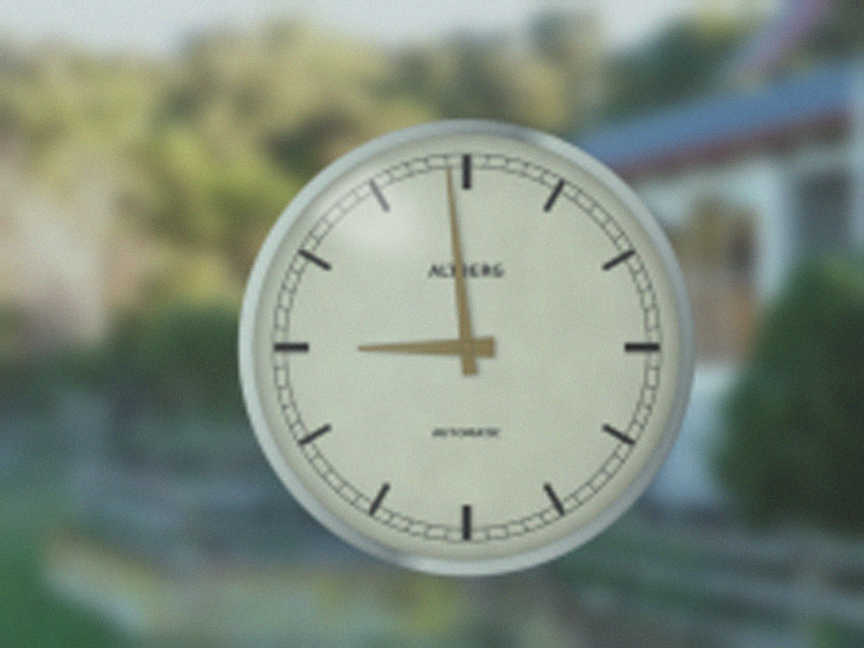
8:59
